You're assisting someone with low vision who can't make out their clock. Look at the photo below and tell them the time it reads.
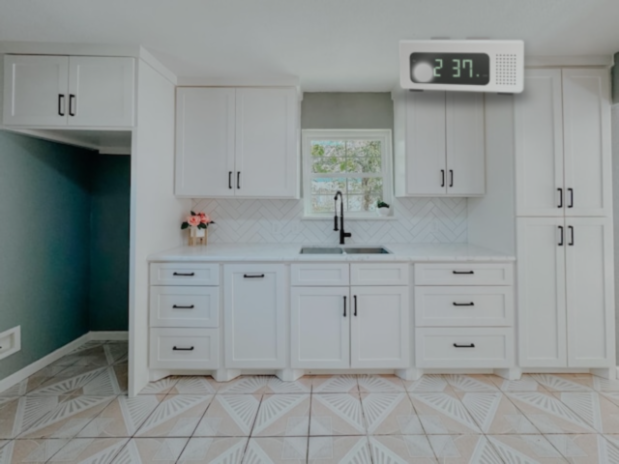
2:37
